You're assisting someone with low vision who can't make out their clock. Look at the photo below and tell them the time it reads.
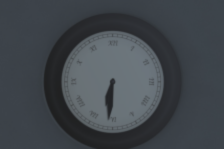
6:31
